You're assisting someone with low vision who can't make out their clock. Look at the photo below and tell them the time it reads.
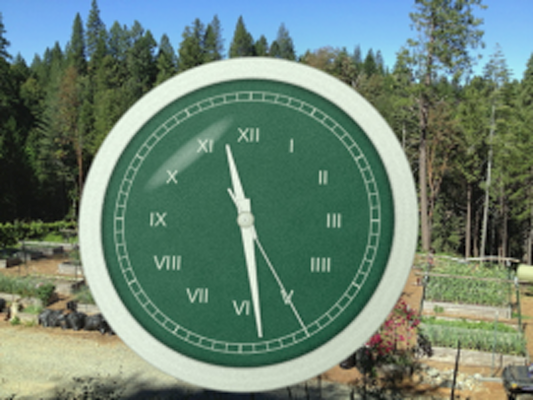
11:28:25
